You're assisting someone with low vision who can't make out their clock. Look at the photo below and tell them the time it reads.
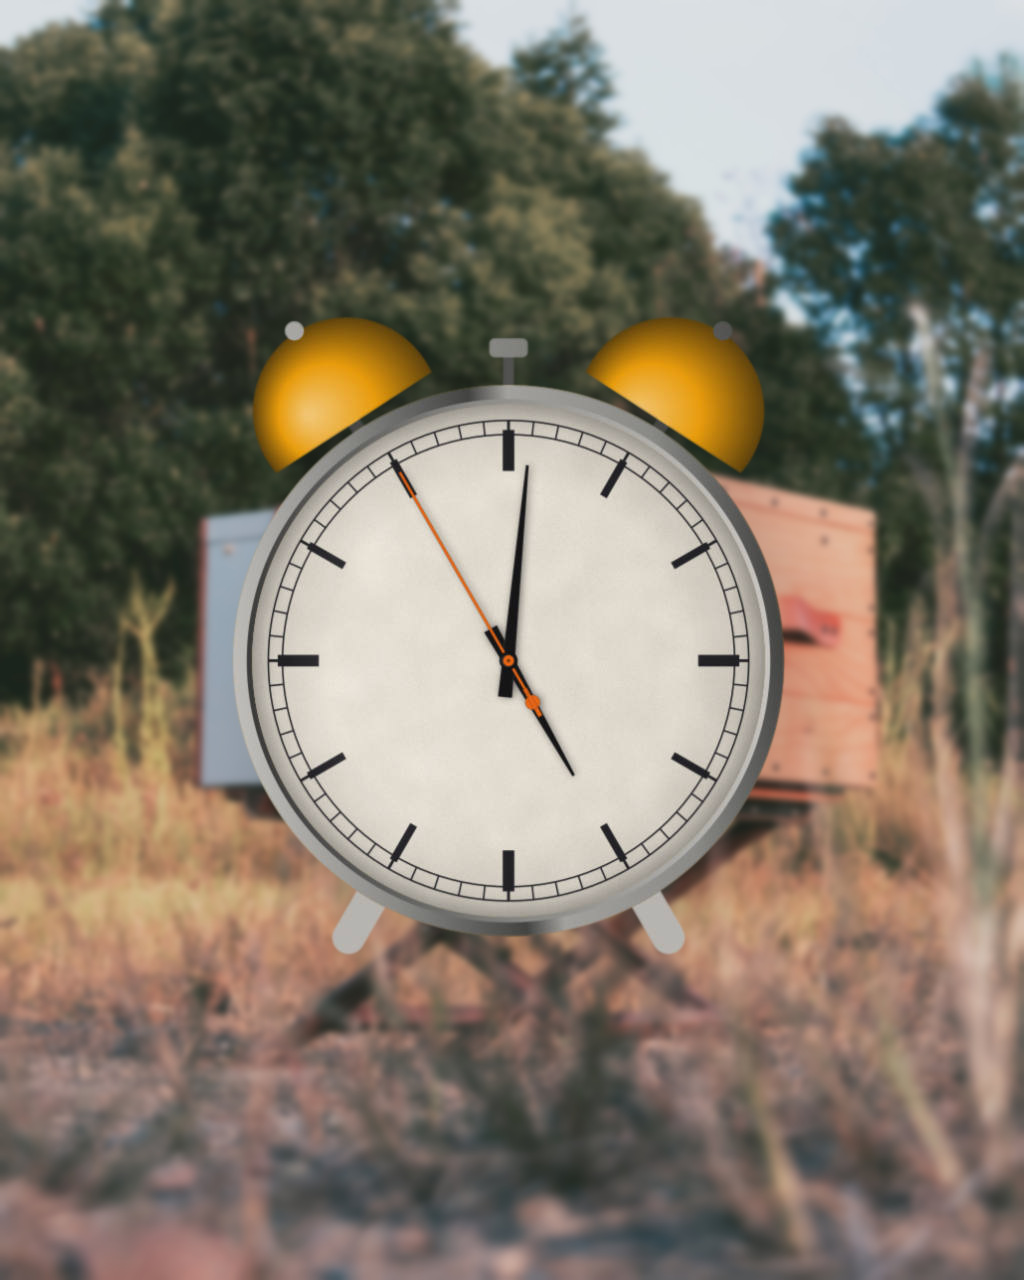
5:00:55
